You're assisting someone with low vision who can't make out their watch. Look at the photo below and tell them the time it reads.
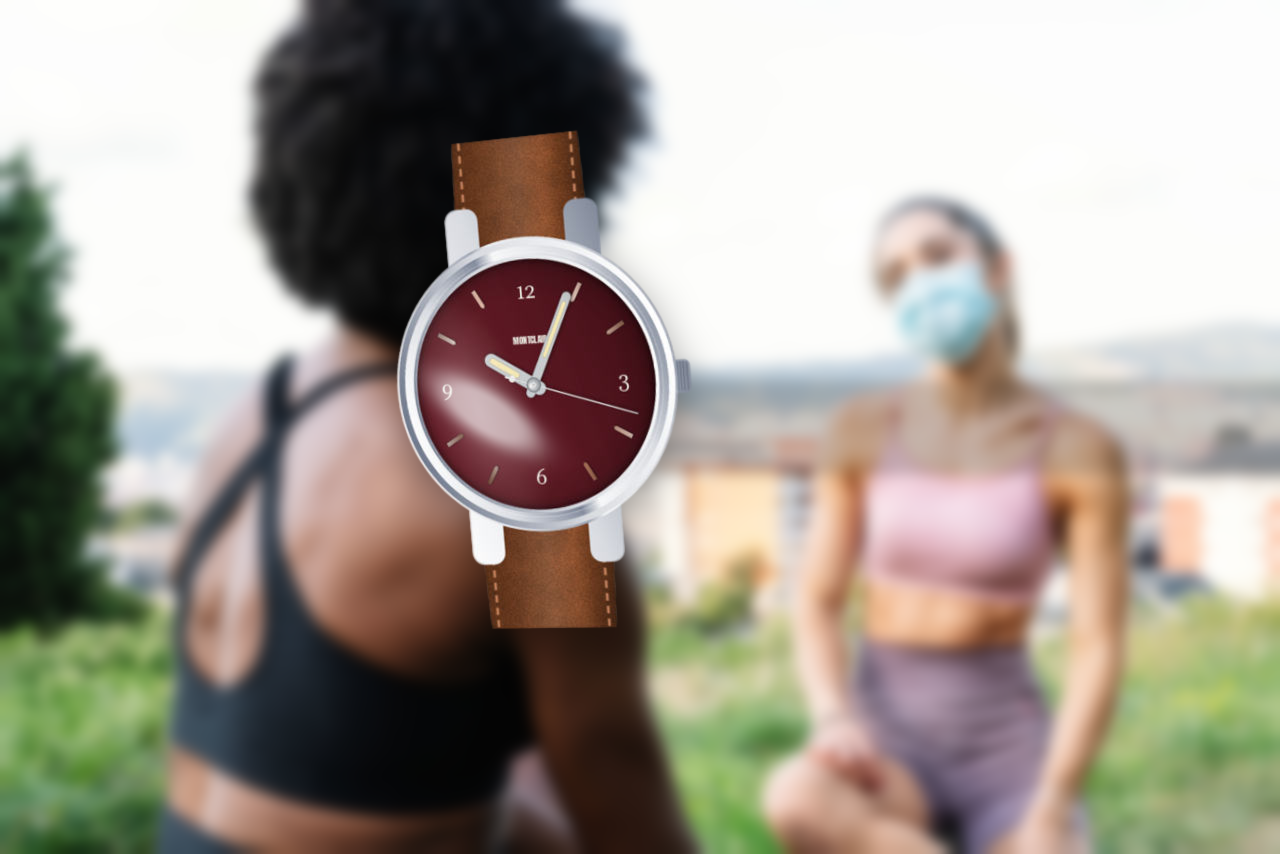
10:04:18
